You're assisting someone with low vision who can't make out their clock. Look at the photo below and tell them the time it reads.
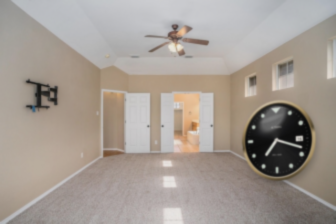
7:18
